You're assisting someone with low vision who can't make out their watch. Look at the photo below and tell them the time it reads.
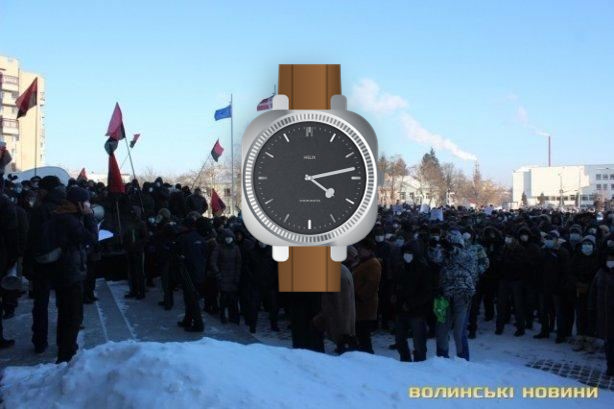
4:13
